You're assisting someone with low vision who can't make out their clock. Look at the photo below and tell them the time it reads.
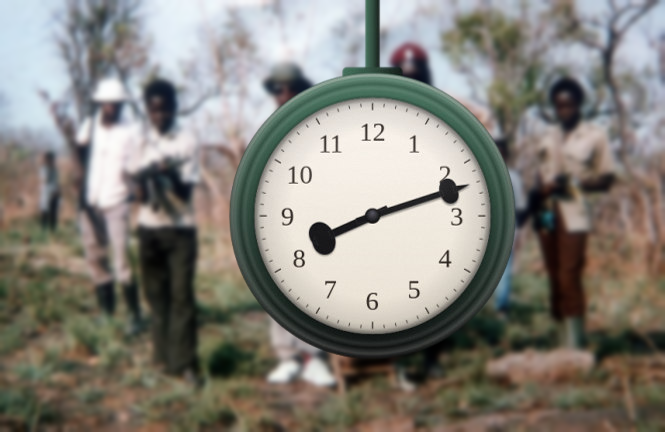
8:12
